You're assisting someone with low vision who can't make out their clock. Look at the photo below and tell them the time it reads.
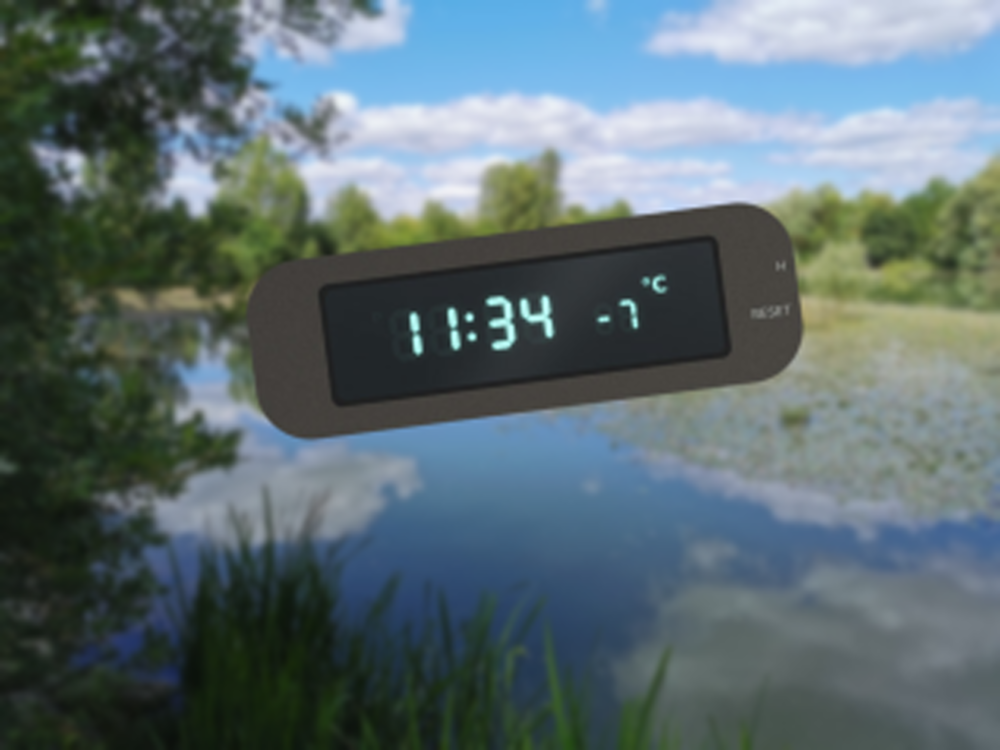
11:34
